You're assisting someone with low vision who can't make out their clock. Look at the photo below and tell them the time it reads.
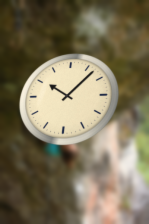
10:07
